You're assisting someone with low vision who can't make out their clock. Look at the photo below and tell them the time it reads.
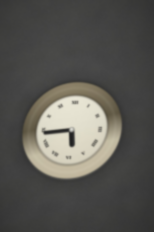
5:44
